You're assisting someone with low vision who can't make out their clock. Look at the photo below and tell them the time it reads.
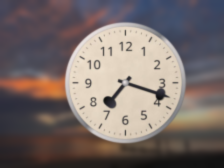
7:18
